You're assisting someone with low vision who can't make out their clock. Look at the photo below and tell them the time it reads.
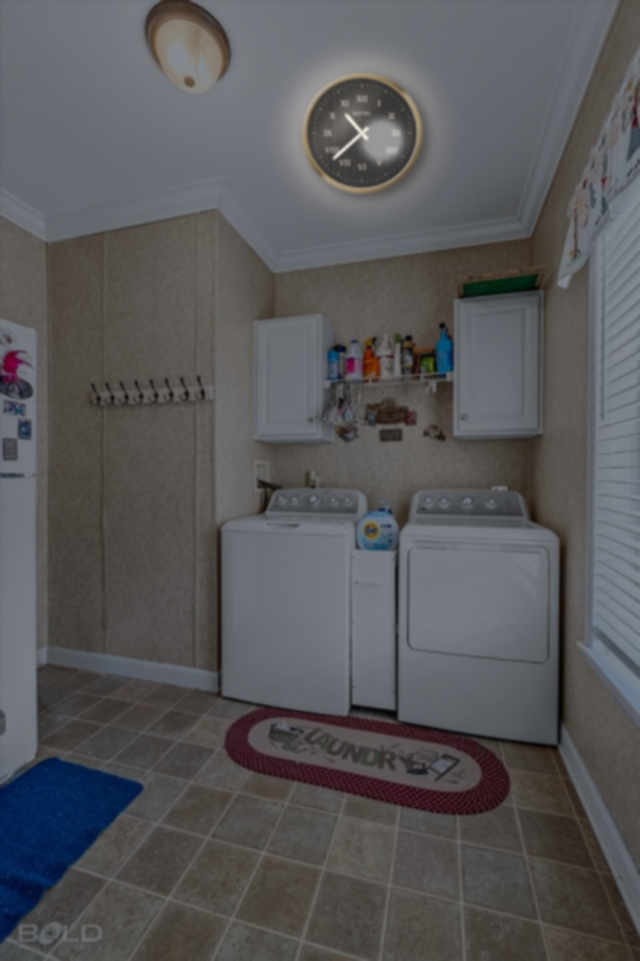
10:38
